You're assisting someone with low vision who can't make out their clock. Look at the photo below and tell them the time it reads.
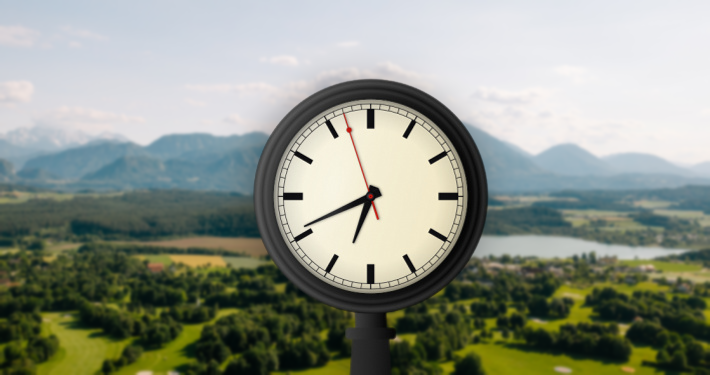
6:40:57
